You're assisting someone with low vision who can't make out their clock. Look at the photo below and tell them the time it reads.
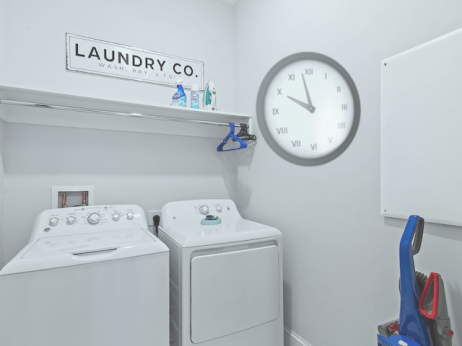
9:58
